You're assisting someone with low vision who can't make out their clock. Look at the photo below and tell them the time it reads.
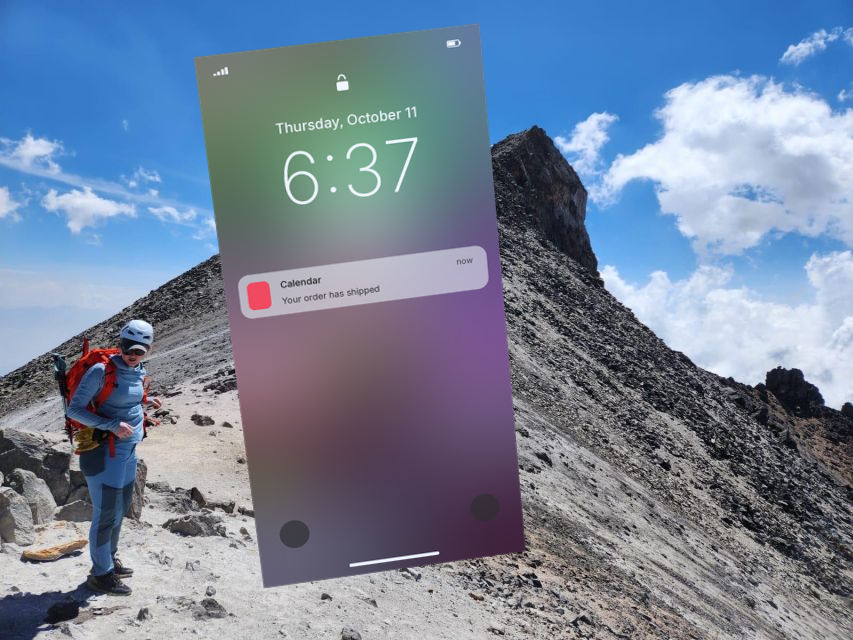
6:37
